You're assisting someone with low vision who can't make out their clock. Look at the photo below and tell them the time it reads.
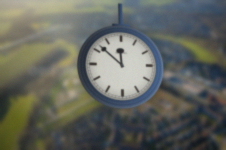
11:52
